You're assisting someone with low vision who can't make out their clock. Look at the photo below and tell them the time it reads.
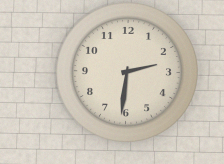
2:31
